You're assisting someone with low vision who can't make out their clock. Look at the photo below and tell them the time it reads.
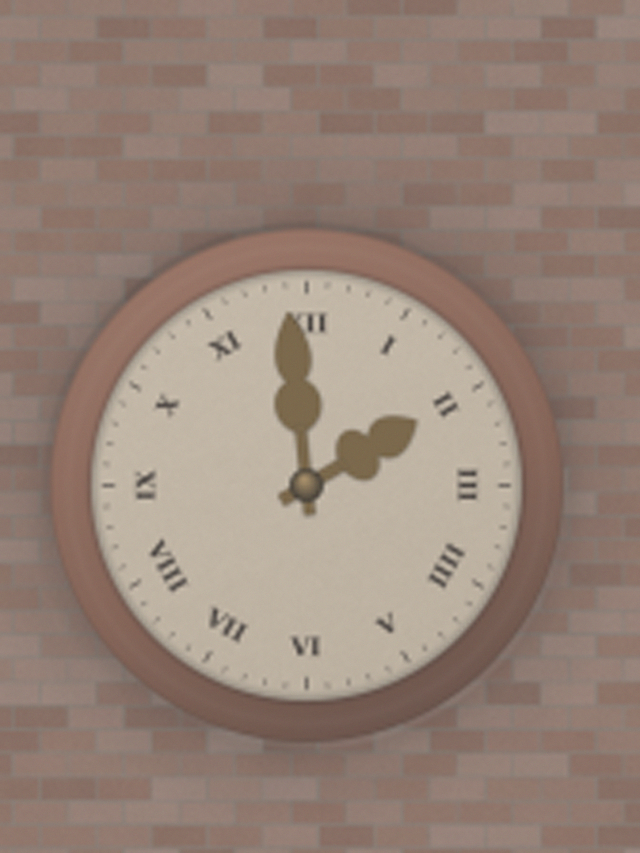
1:59
